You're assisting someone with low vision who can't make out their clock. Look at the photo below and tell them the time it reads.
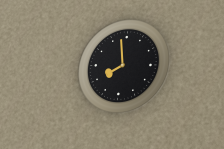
7:58
